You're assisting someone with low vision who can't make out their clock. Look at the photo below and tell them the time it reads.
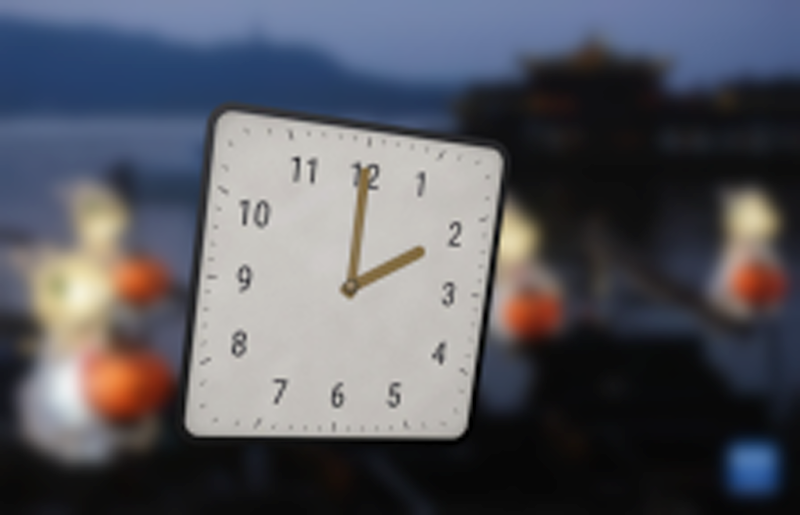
2:00
